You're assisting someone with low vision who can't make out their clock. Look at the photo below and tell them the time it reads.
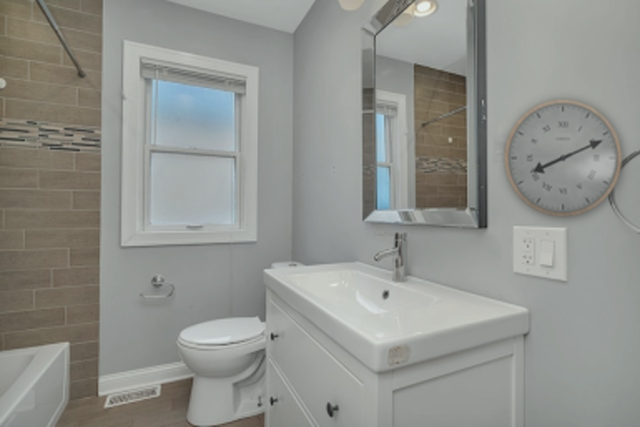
8:11
